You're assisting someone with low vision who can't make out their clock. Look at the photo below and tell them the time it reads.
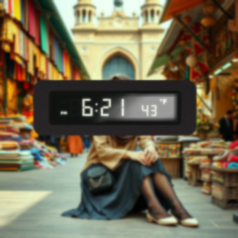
6:21
